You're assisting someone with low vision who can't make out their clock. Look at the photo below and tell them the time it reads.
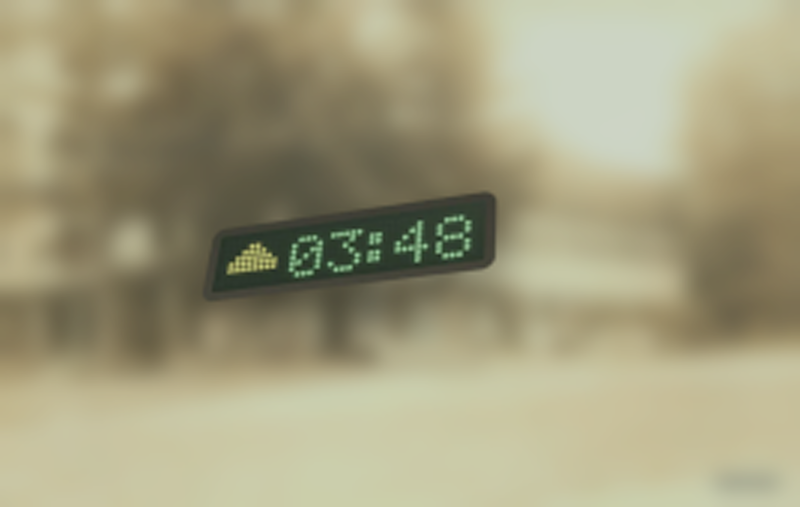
3:48
